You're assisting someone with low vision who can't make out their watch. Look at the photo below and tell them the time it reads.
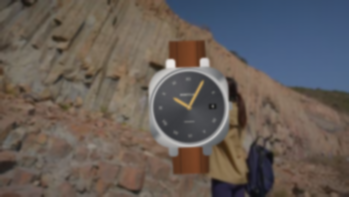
10:05
